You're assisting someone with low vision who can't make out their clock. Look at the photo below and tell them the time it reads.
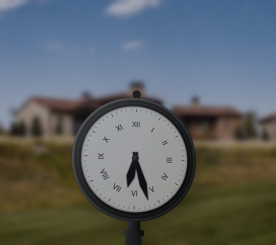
6:27
